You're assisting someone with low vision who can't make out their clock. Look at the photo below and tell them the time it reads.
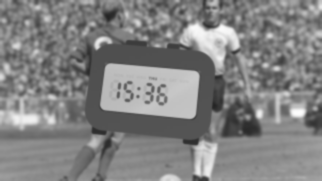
15:36
